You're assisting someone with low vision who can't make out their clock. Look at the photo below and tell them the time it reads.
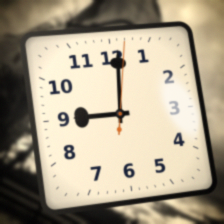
9:01:02
